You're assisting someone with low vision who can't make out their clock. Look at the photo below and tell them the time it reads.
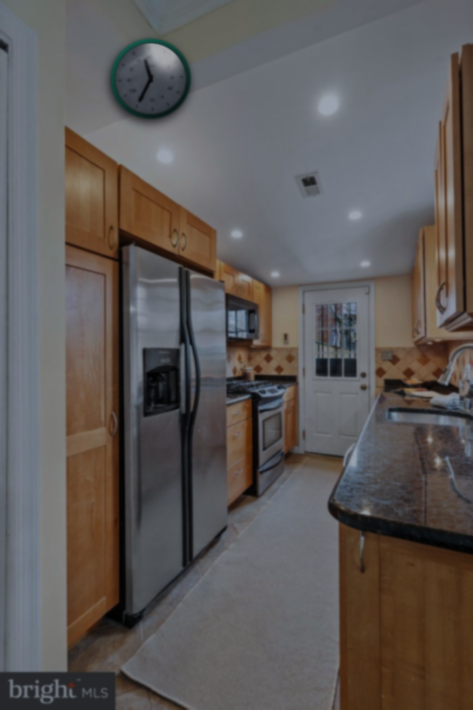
11:35
